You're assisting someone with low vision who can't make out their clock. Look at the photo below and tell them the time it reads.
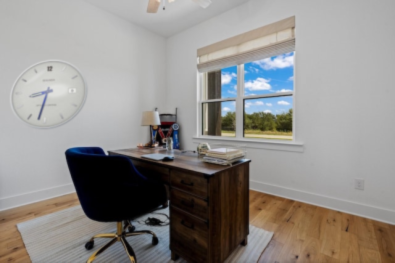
8:32
